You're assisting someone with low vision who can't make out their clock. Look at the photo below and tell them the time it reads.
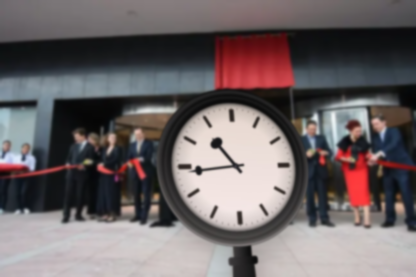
10:44
